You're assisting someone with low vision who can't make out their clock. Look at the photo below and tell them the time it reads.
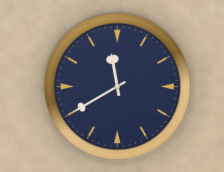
11:40
